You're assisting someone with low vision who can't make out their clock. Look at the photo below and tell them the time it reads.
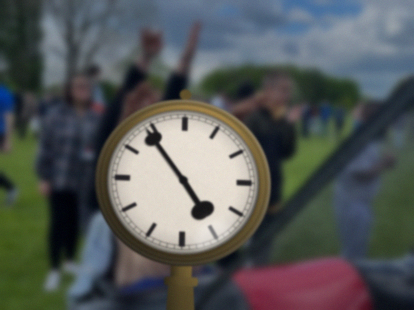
4:54
